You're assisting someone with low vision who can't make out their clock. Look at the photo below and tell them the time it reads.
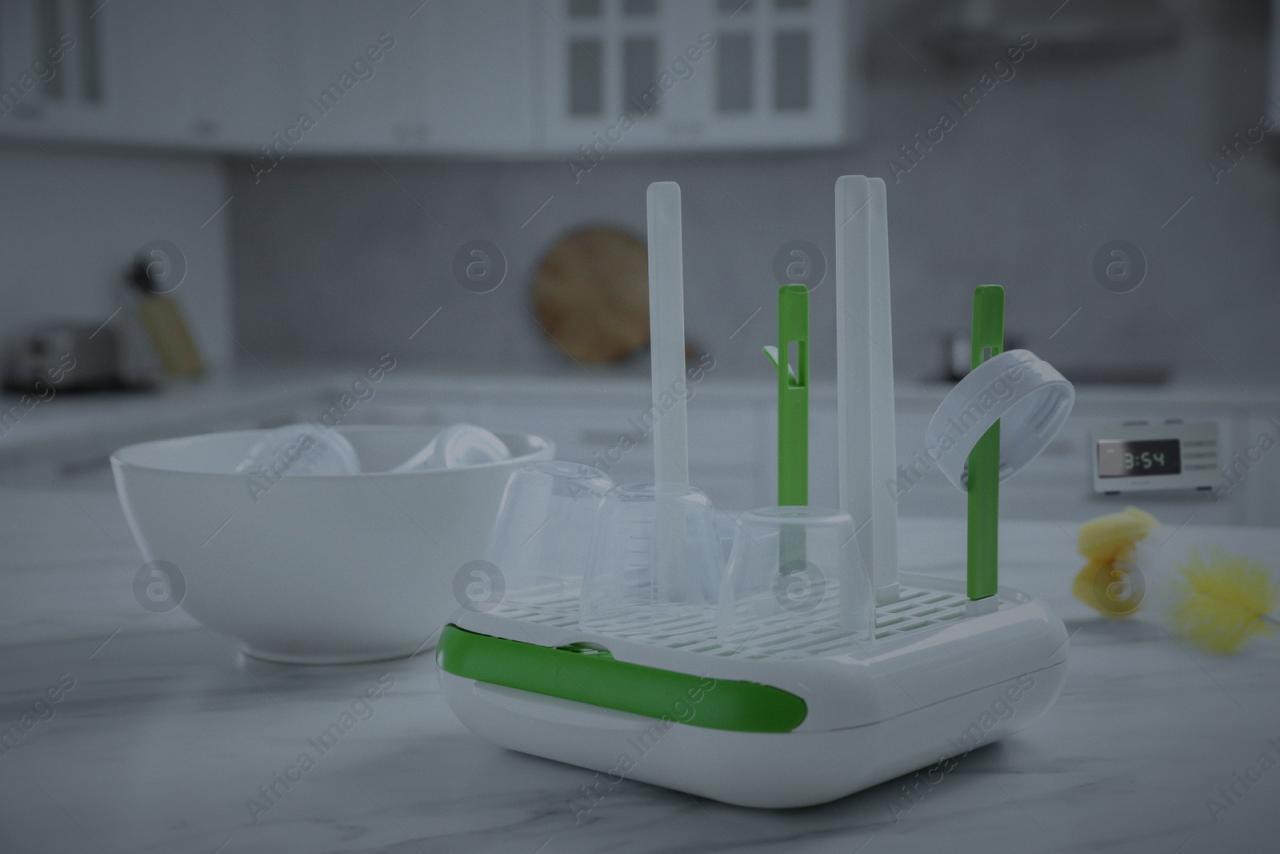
3:54
